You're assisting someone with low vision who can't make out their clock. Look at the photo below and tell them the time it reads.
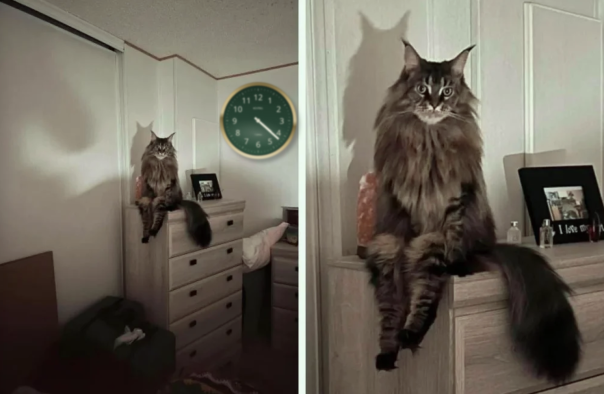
4:22
